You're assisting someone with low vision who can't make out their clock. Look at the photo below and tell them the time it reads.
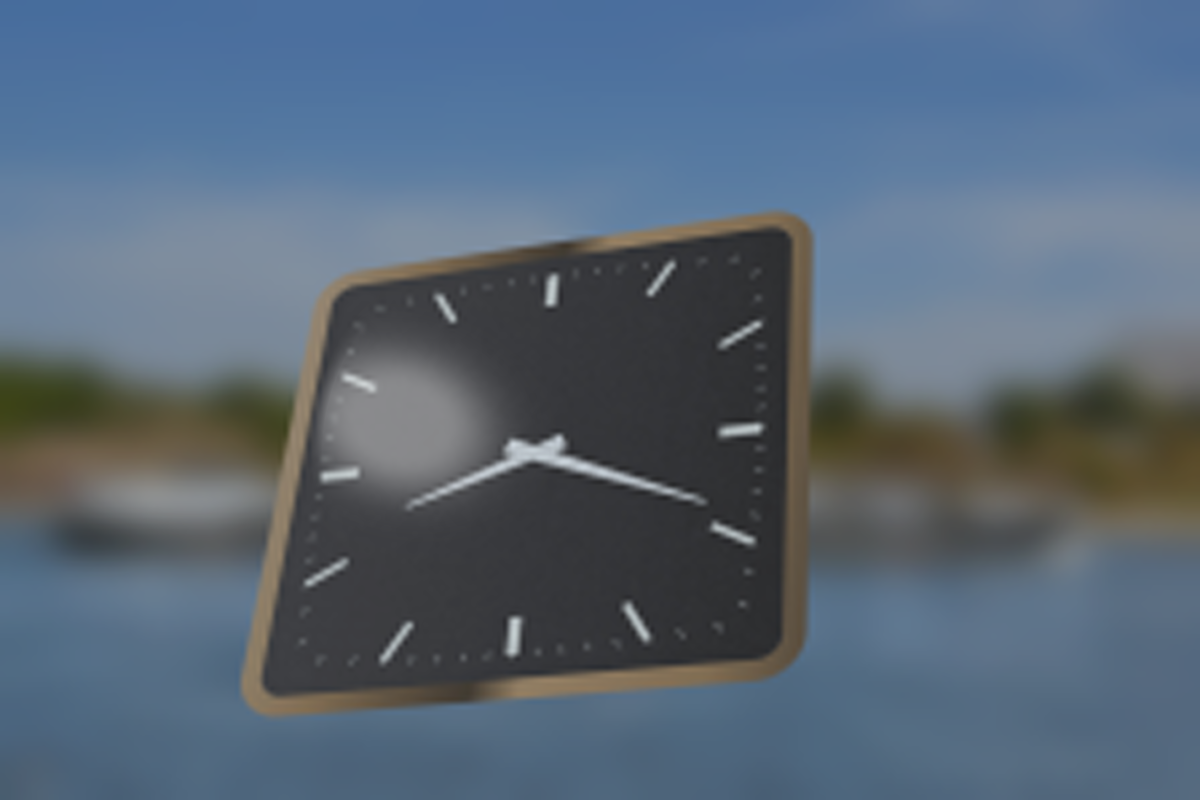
8:19
